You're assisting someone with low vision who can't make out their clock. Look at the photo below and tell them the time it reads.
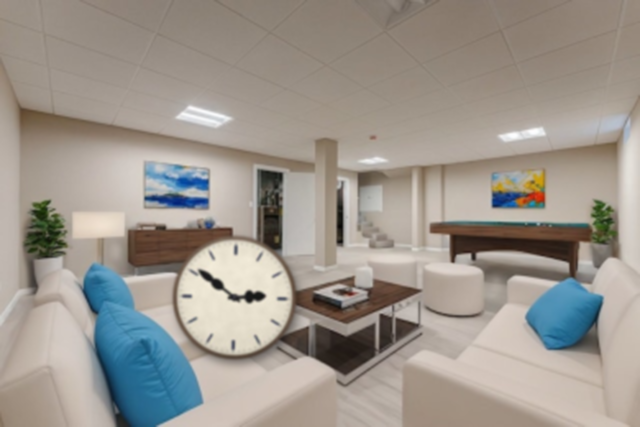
2:51
